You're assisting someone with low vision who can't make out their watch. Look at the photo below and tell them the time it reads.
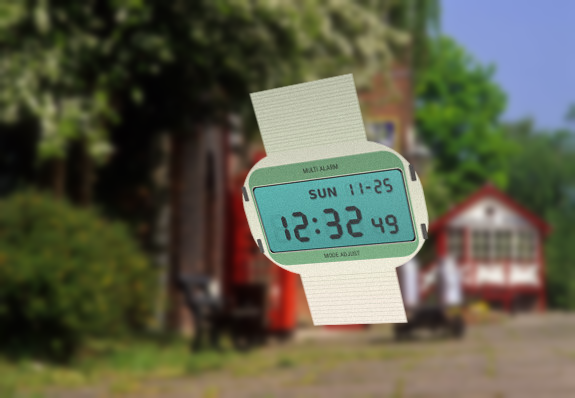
12:32:49
